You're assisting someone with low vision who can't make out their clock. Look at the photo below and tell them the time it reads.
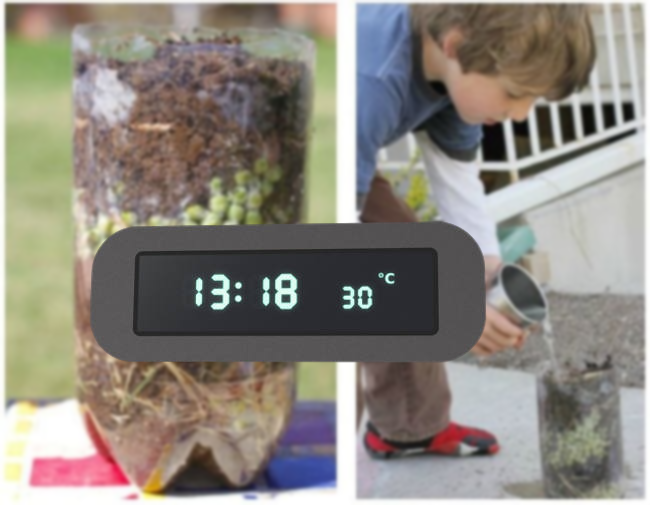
13:18
